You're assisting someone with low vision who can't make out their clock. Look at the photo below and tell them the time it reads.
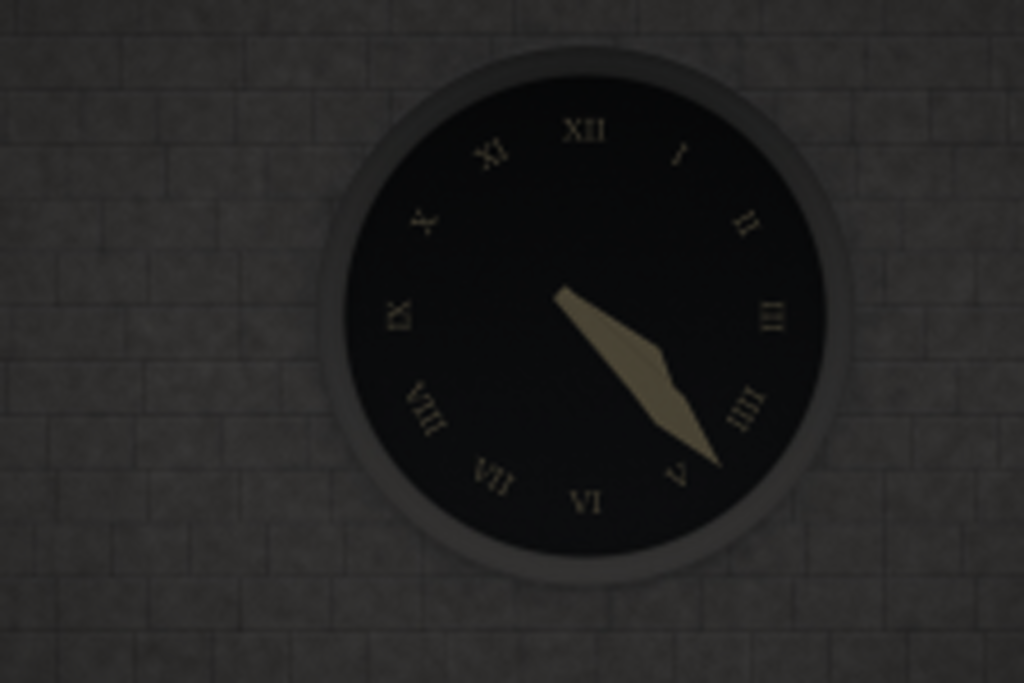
4:23
